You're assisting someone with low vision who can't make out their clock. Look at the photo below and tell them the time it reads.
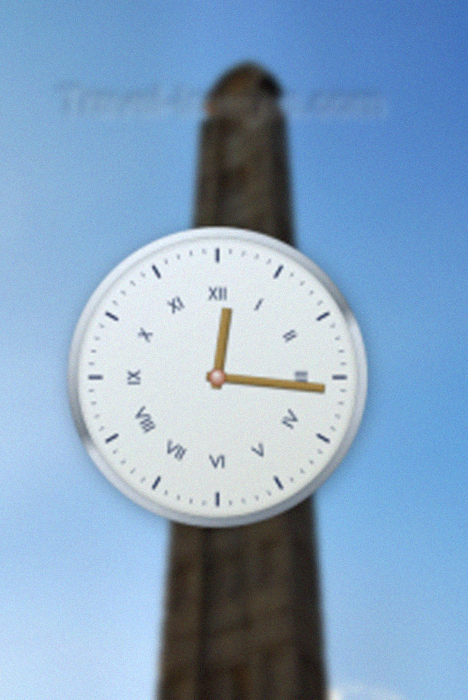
12:16
